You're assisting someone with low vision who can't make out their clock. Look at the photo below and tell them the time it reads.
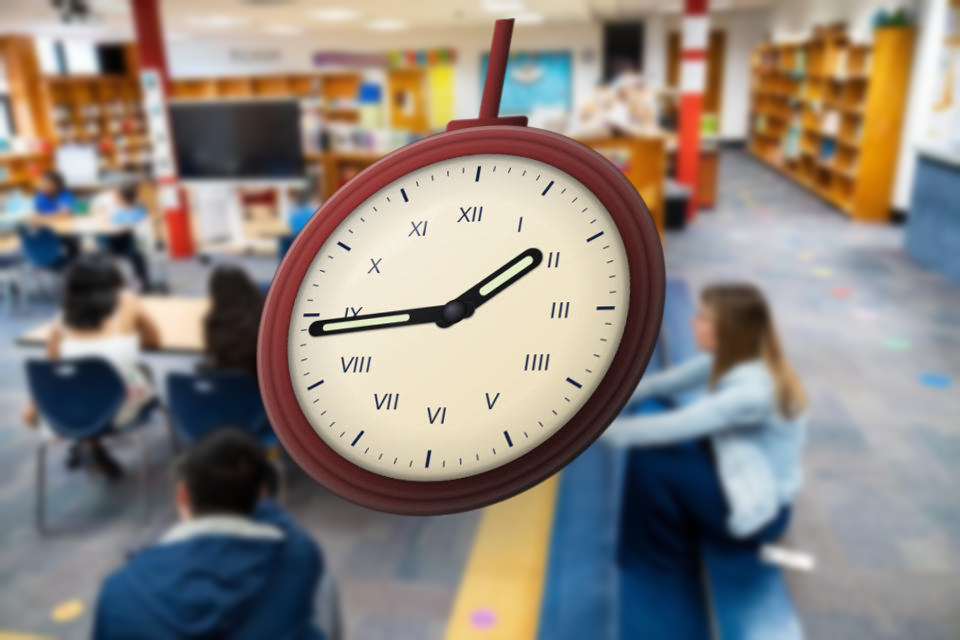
1:44
